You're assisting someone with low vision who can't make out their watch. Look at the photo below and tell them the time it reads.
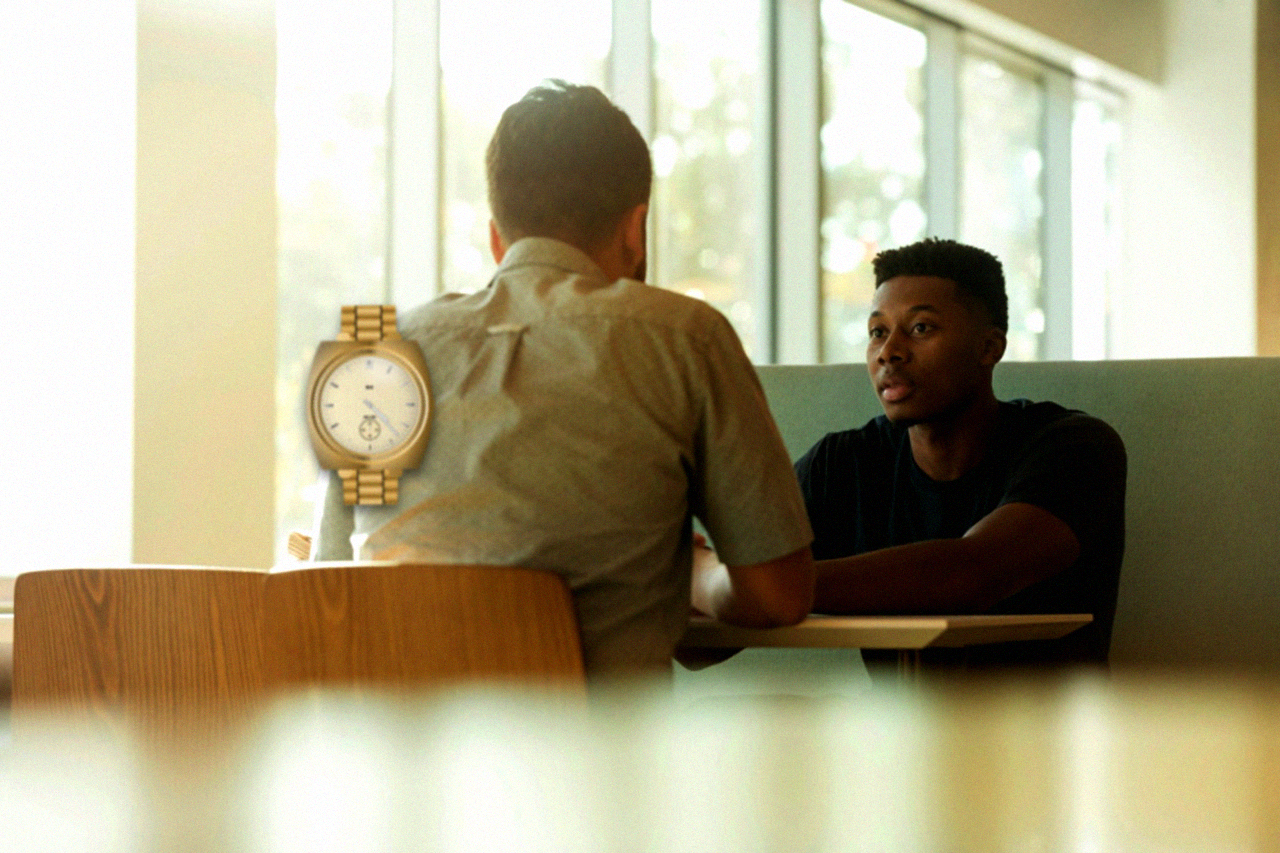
4:23
